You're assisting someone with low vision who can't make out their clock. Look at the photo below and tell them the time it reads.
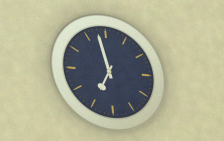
6:58
